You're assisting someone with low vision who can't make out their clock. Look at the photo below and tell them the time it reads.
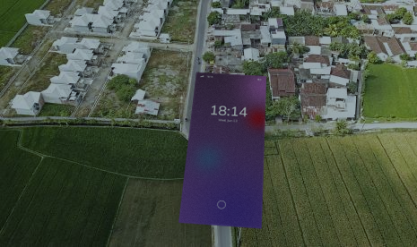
18:14
